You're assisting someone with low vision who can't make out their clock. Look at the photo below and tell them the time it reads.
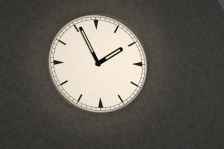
1:56
